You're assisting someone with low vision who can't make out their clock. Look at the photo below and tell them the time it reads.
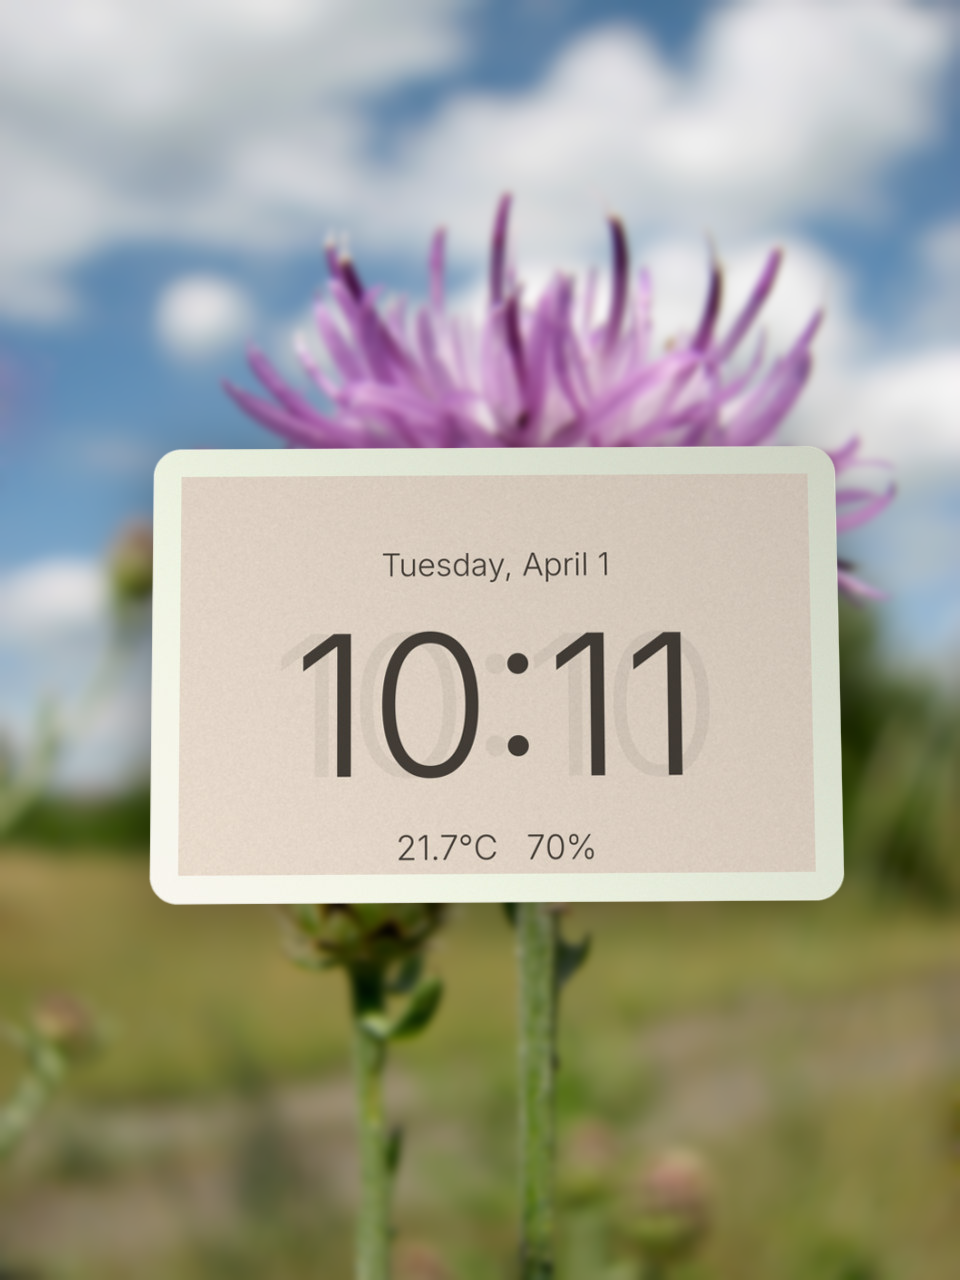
10:11
